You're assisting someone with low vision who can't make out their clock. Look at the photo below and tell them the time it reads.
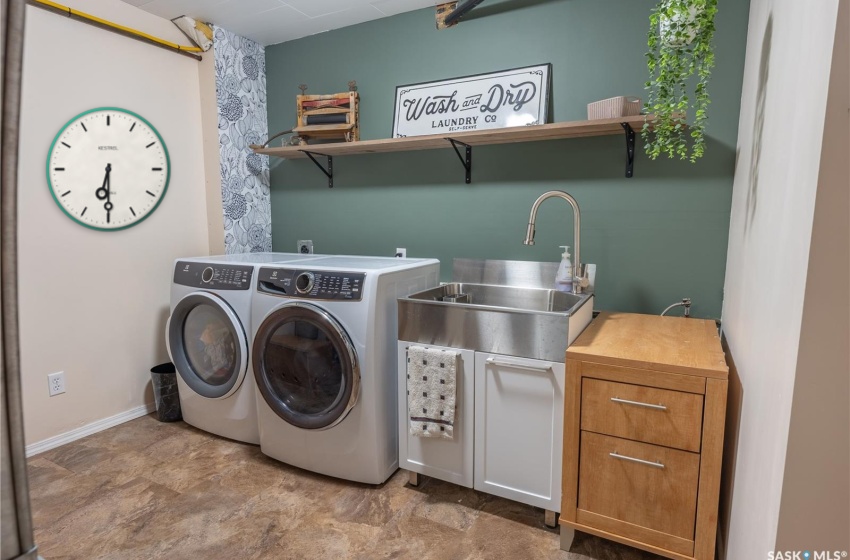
6:30
